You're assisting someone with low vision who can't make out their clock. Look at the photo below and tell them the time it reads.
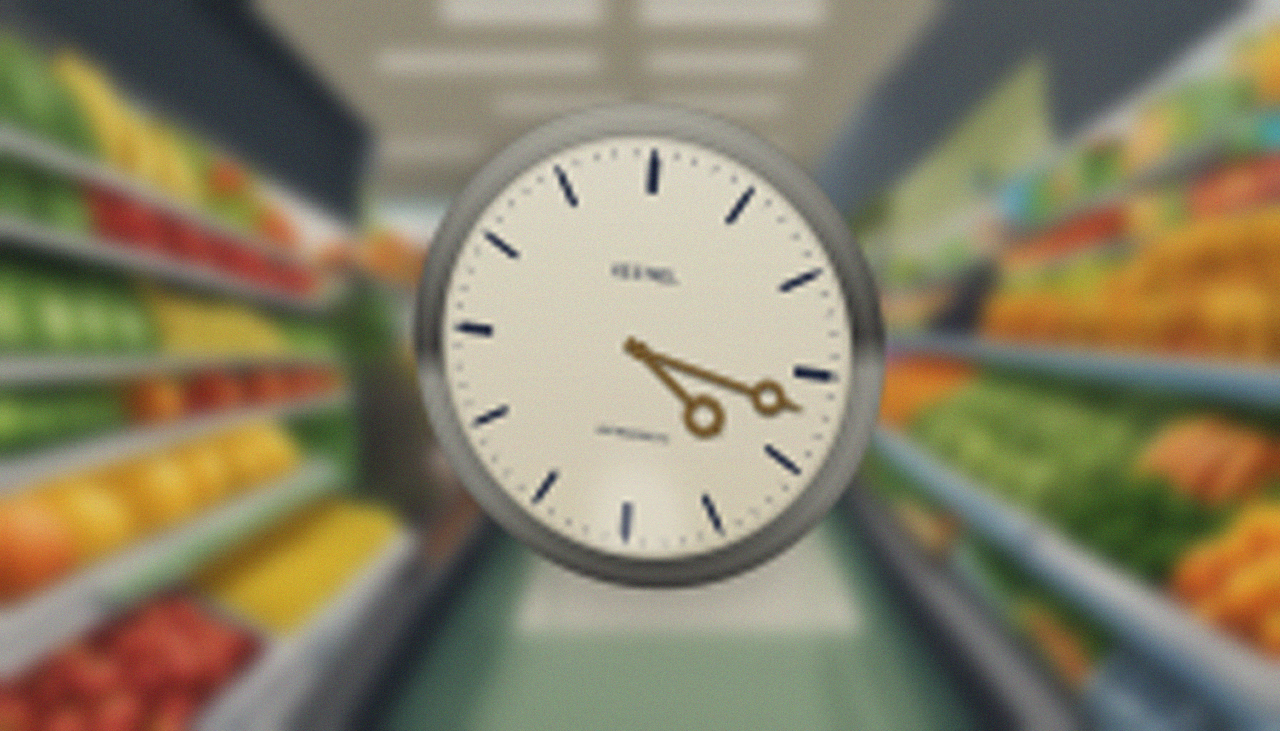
4:17
